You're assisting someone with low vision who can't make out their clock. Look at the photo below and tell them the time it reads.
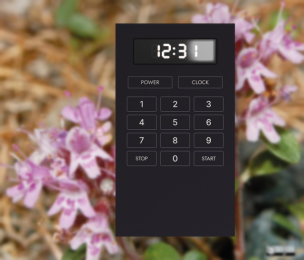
12:31
